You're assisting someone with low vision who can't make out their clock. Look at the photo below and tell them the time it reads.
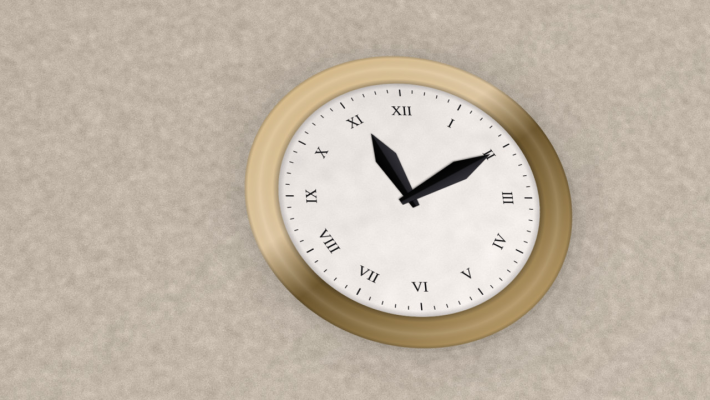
11:10
